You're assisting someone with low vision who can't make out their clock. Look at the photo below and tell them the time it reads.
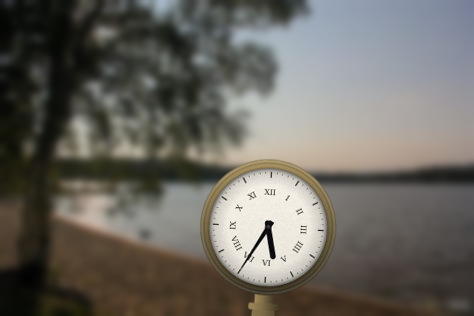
5:35
